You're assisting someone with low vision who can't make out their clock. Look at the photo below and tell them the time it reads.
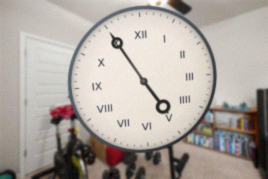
4:55
